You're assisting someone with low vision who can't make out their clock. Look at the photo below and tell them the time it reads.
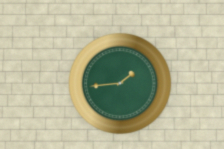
1:44
